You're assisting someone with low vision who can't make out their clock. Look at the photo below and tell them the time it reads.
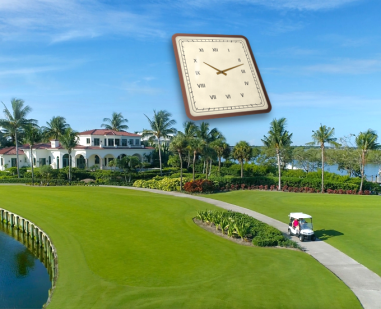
10:12
